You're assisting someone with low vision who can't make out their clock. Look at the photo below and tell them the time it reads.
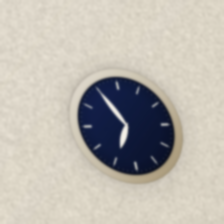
6:55
